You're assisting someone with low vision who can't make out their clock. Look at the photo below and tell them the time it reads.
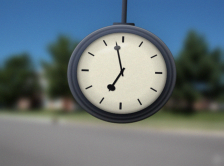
6:58
